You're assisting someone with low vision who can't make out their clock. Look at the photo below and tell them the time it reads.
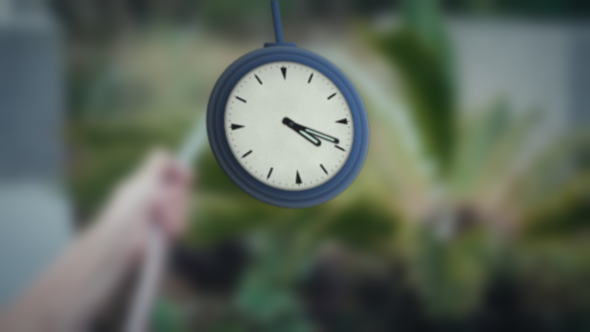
4:19
